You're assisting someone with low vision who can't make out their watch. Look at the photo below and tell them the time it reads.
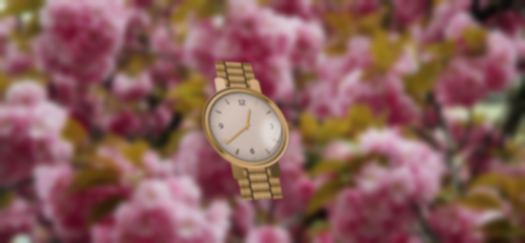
12:39
